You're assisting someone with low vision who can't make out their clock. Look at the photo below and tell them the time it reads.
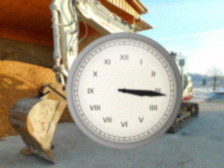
3:16
